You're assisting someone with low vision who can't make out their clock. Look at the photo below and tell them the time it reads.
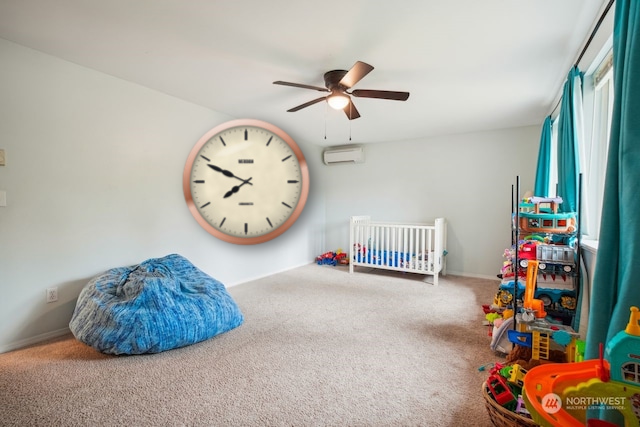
7:49
